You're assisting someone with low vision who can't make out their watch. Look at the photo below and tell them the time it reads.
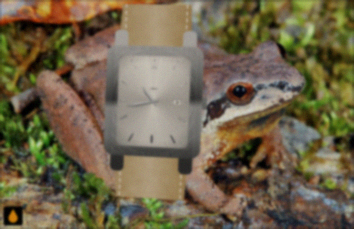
10:43
